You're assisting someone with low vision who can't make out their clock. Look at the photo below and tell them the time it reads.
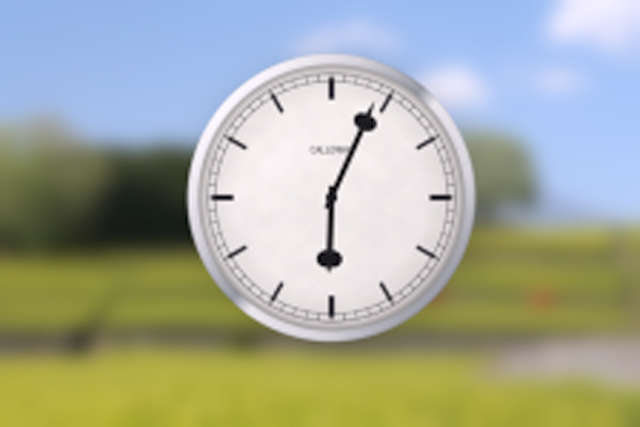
6:04
